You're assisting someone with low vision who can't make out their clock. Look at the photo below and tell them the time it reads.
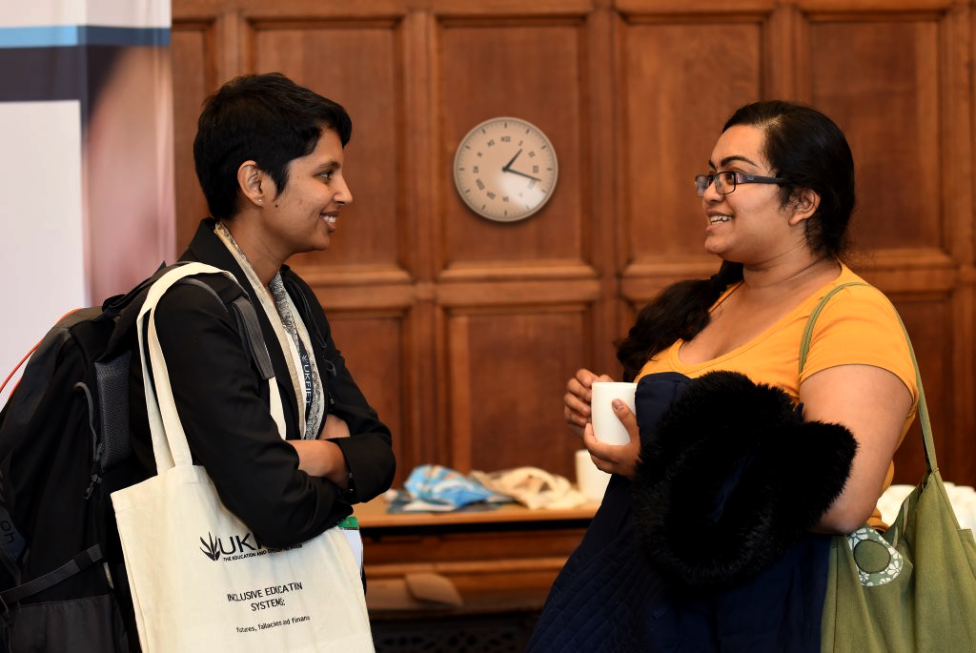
1:18
